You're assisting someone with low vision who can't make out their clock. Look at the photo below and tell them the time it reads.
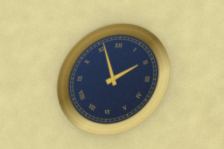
1:56
